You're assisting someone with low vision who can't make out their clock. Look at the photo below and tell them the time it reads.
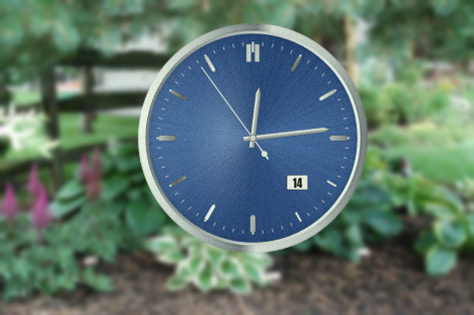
12:13:54
